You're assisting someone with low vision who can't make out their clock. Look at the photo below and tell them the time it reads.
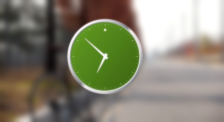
6:52
